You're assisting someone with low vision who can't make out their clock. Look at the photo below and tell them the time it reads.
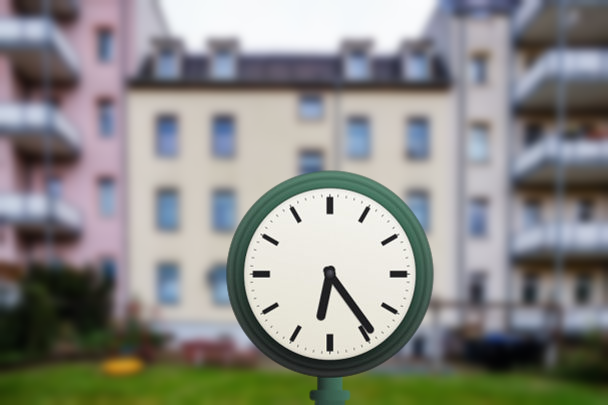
6:24
